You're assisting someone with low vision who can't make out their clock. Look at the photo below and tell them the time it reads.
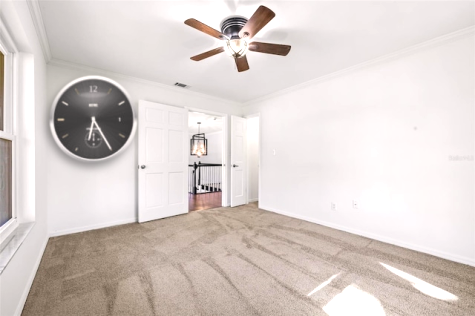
6:25
